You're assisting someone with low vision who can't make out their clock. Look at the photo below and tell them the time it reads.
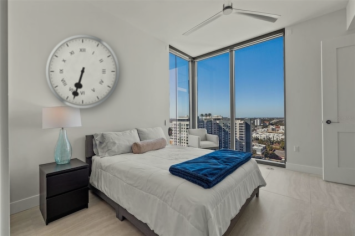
6:33
